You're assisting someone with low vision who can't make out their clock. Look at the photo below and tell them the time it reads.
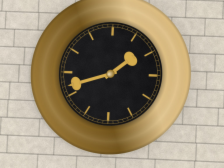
1:42
